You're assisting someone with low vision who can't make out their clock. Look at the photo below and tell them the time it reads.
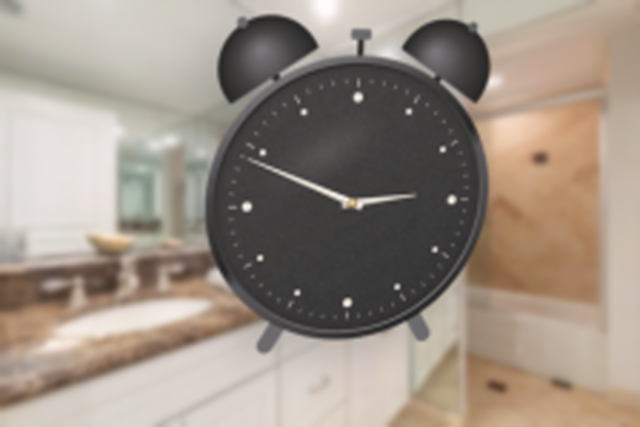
2:49
